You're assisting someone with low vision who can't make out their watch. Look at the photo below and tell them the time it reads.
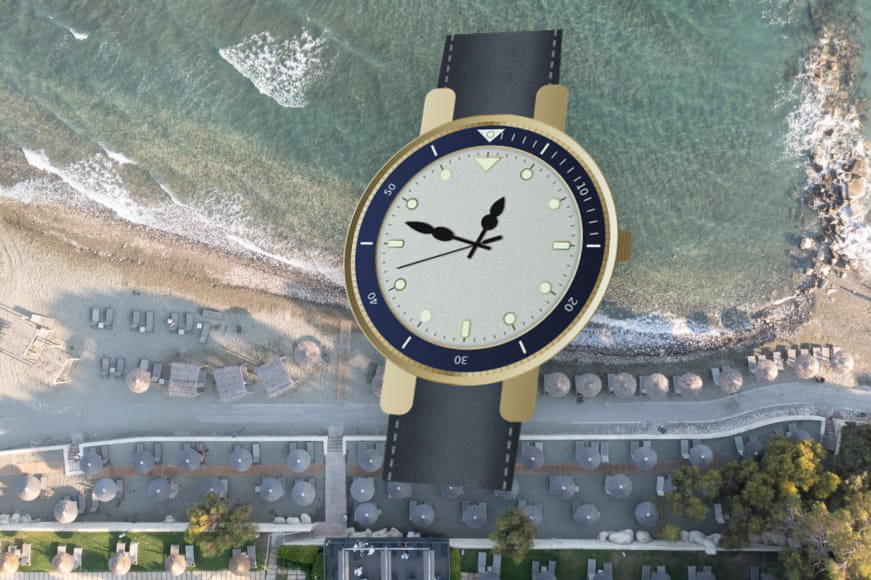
12:47:42
